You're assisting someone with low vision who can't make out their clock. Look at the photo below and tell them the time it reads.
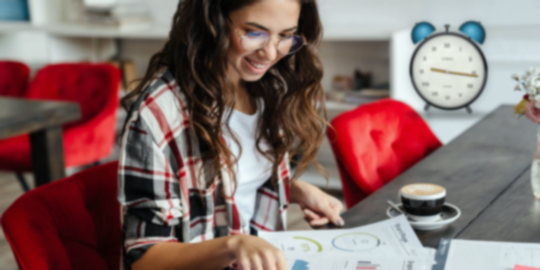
9:16
